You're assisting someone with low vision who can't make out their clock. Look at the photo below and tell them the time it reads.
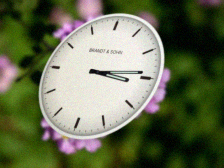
3:14
